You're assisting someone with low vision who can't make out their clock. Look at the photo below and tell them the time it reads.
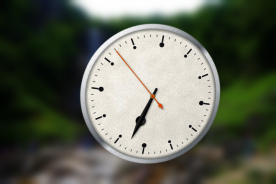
6:32:52
